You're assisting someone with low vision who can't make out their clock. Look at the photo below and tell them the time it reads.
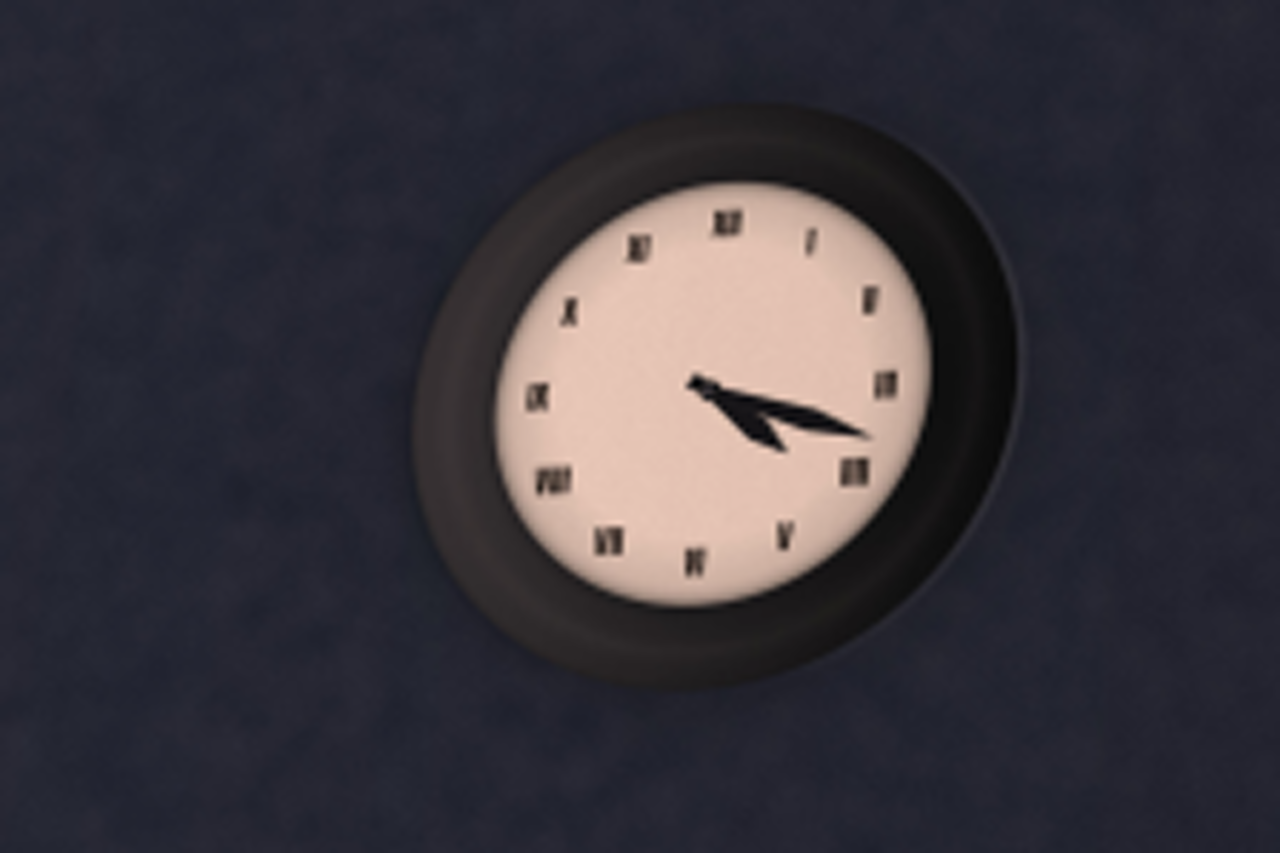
4:18
